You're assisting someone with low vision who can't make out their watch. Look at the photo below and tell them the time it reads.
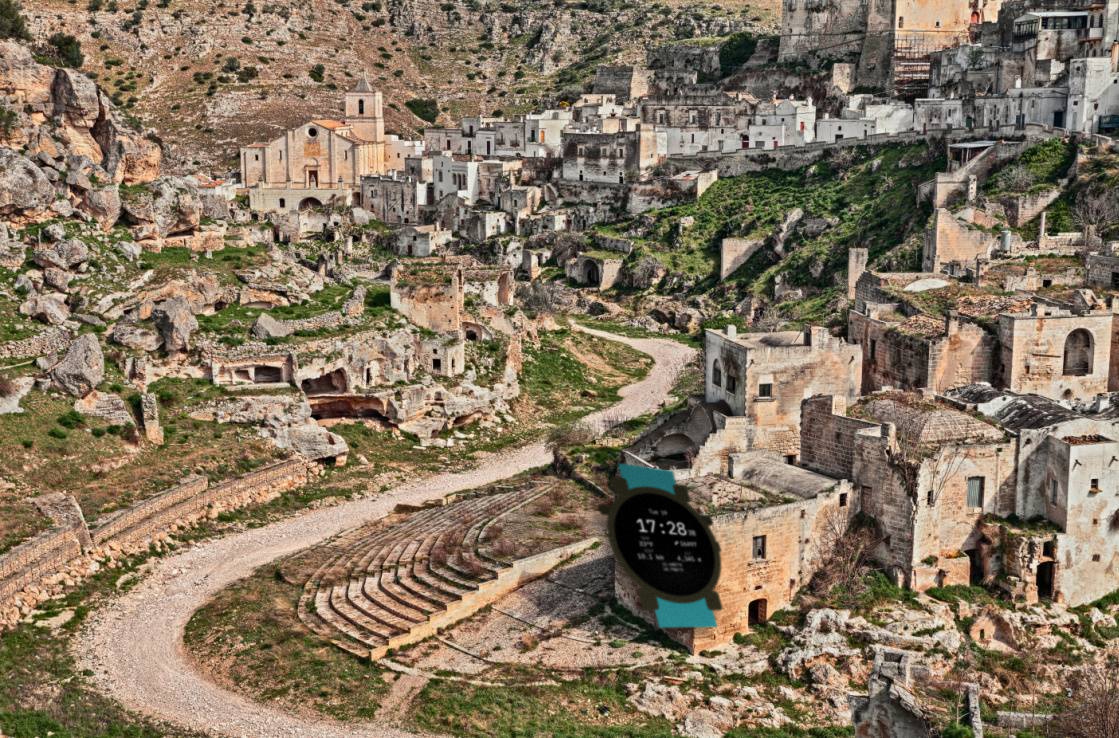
17:28
